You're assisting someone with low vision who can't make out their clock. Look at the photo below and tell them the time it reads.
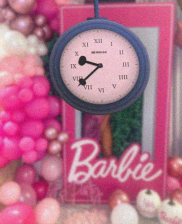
9:38
